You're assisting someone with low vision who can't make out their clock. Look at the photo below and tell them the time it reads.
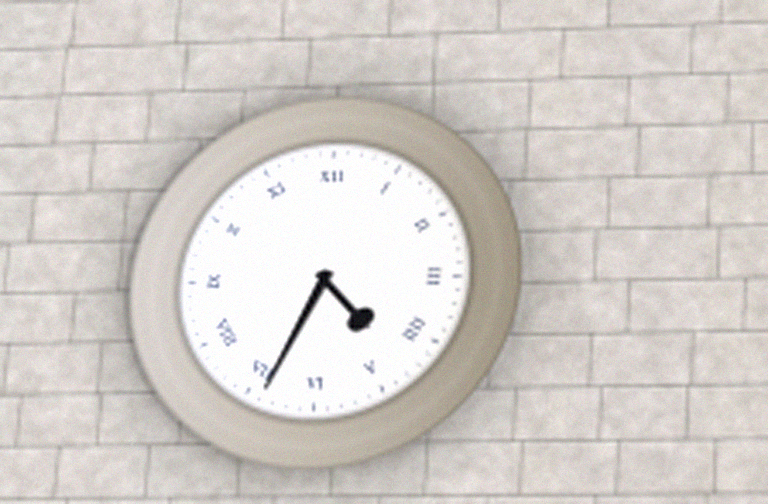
4:34
